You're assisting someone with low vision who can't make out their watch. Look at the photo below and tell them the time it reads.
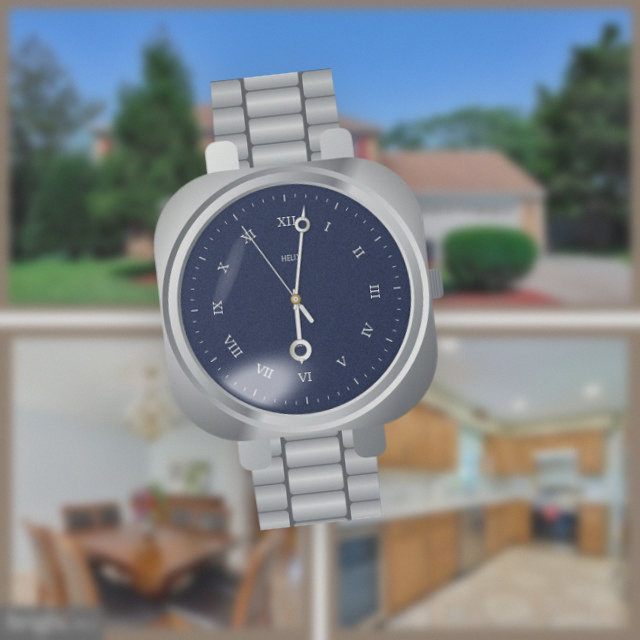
6:01:55
